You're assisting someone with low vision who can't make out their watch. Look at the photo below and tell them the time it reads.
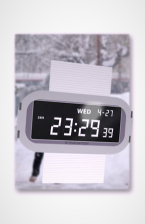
23:29:39
